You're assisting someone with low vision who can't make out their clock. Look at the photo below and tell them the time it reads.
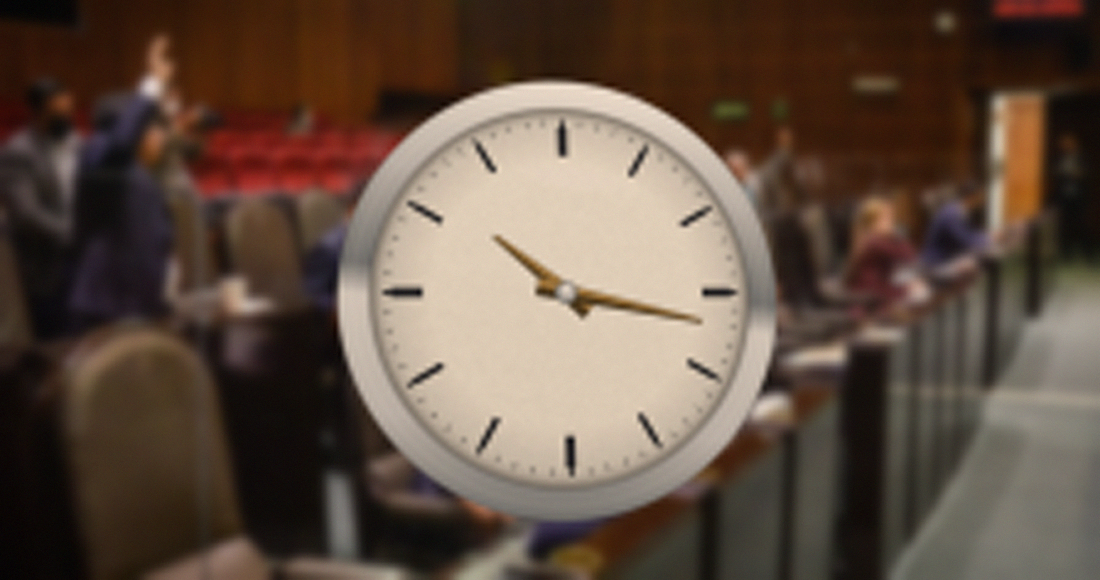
10:17
